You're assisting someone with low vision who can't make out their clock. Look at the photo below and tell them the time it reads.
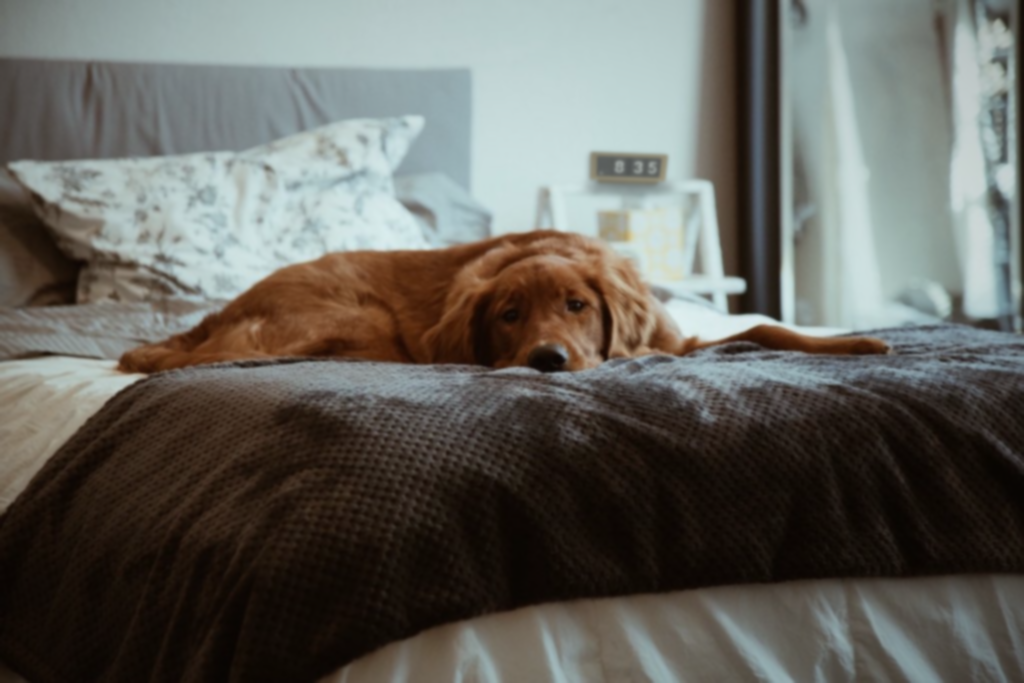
8:35
